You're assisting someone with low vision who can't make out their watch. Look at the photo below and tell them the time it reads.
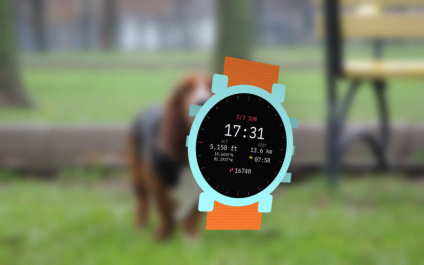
17:31
